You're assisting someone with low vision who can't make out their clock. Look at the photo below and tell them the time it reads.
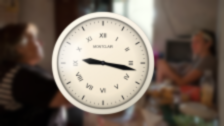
9:17
